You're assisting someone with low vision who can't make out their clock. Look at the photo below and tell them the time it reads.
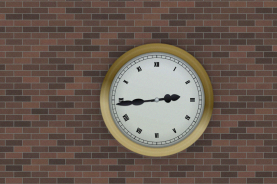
2:44
